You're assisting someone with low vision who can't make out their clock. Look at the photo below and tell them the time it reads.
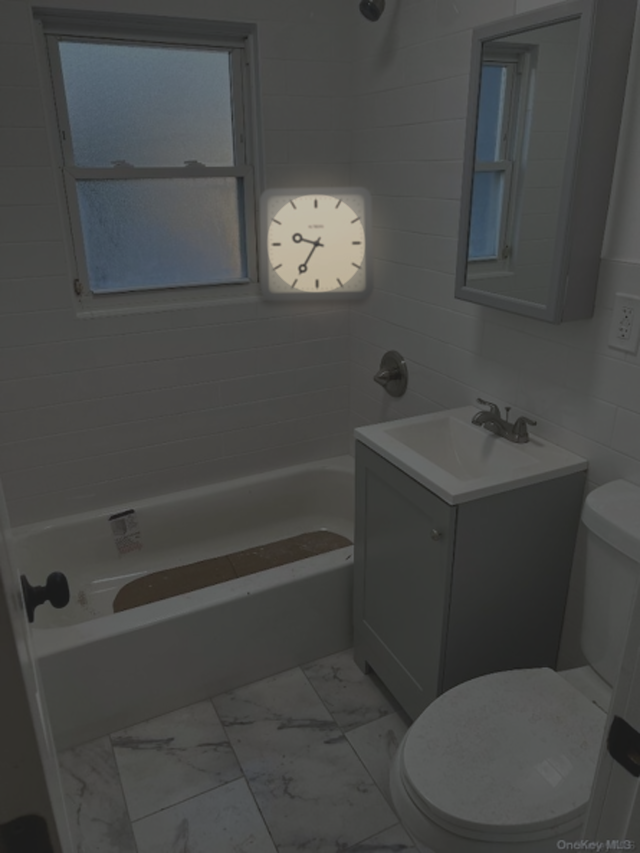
9:35
